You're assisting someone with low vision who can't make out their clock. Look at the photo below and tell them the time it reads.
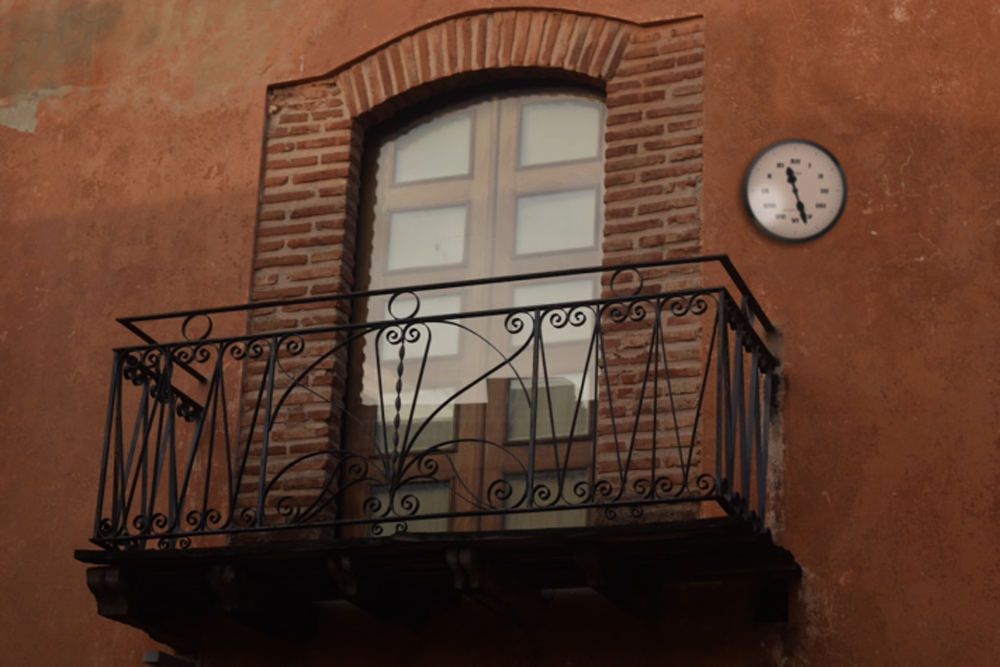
11:27
